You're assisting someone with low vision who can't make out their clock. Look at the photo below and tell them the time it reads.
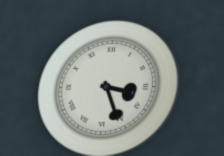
3:26
